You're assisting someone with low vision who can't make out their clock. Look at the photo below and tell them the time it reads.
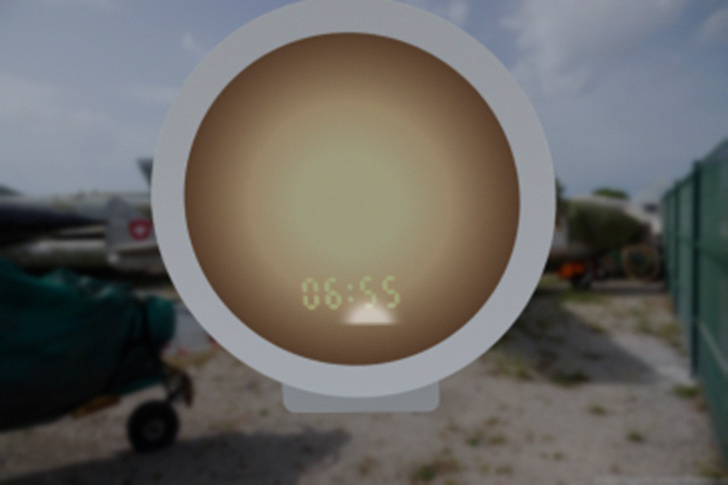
6:55
